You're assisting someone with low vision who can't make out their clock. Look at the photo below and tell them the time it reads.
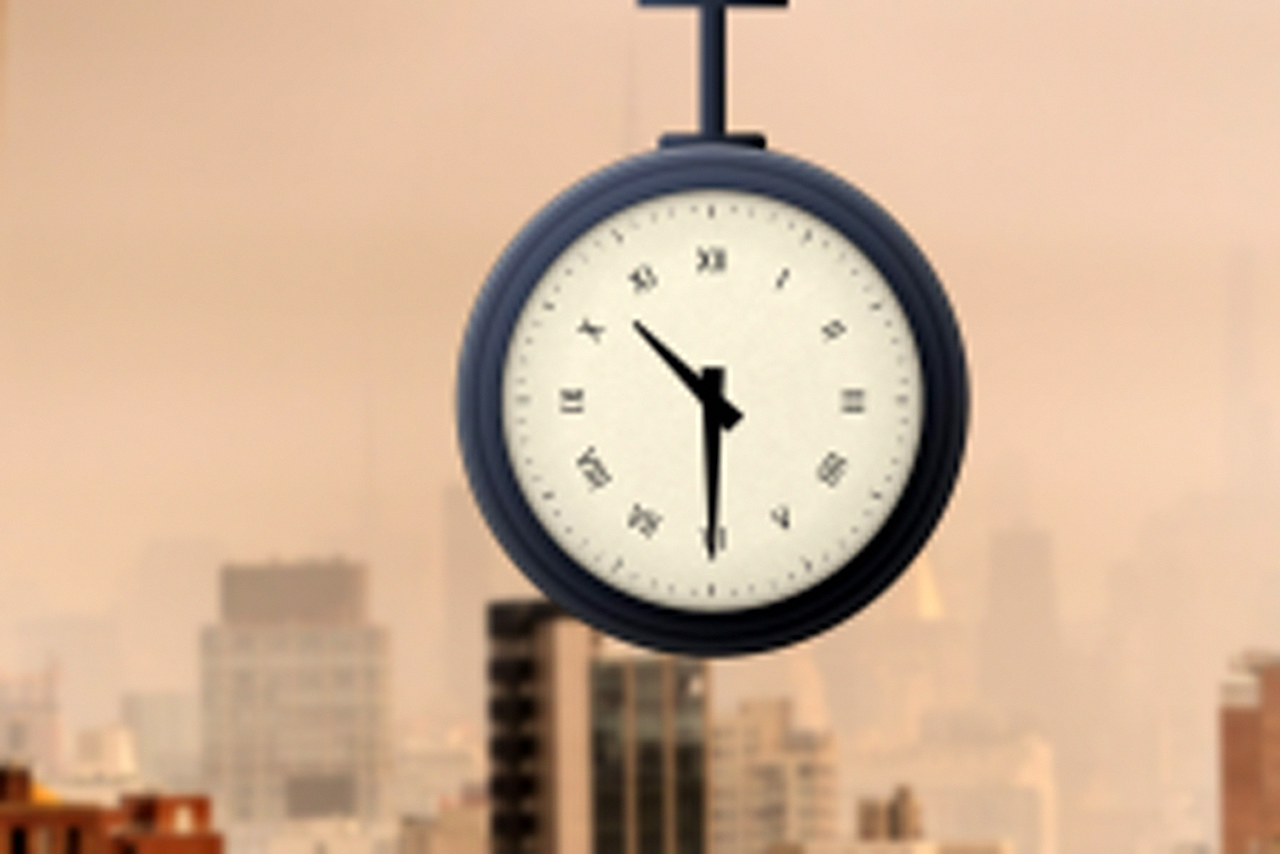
10:30
